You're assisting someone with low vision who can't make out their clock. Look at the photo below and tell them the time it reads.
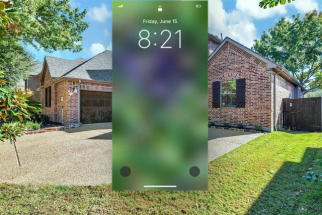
8:21
